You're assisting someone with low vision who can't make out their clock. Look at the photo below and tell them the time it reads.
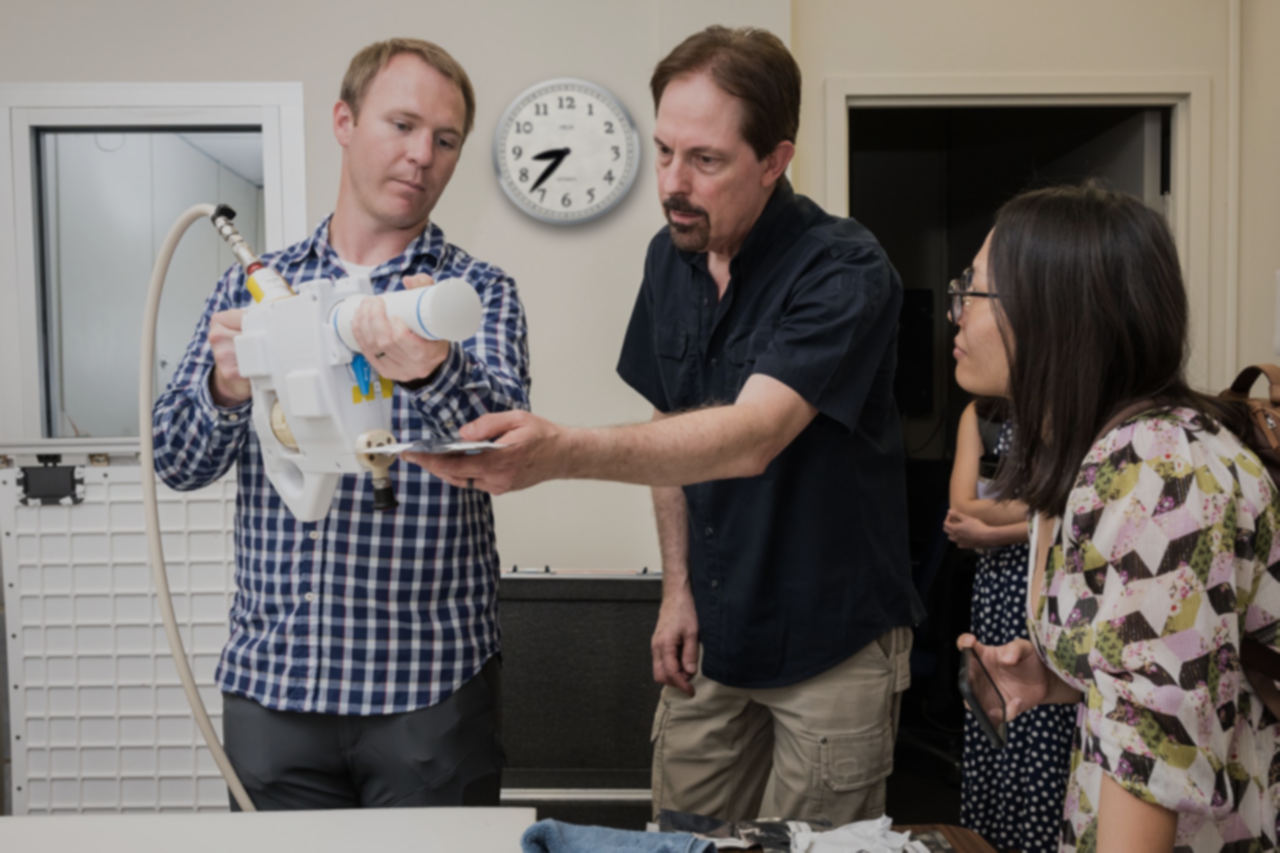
8:37
